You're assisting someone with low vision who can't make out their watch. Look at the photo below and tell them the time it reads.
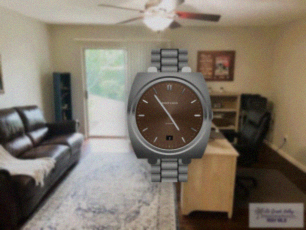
4:54
